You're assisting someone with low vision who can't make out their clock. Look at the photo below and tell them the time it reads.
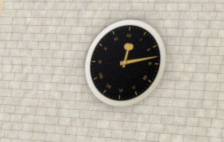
12:13
